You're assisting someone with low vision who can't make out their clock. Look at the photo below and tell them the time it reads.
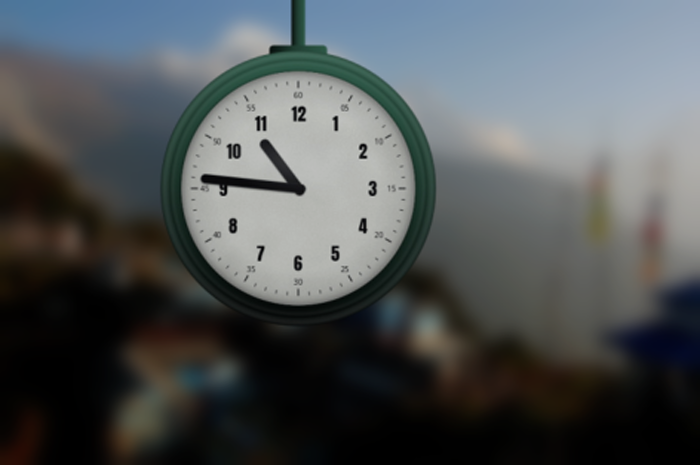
10:46
